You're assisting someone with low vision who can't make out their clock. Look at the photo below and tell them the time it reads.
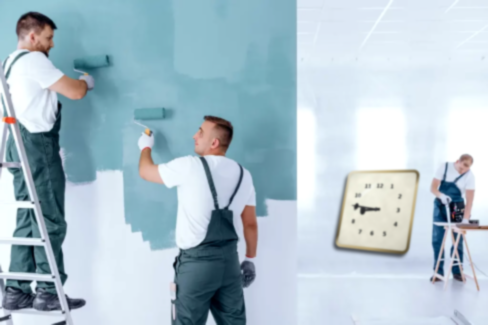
8:46
